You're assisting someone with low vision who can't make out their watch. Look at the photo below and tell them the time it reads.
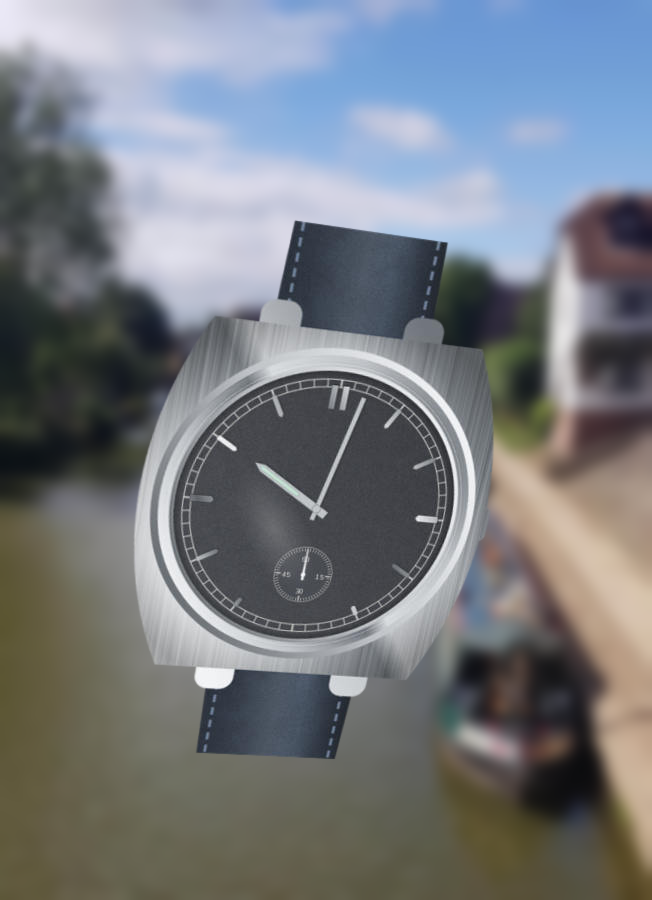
10:02
